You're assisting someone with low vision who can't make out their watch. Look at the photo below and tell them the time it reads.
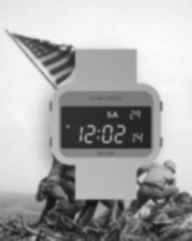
12:02:14
